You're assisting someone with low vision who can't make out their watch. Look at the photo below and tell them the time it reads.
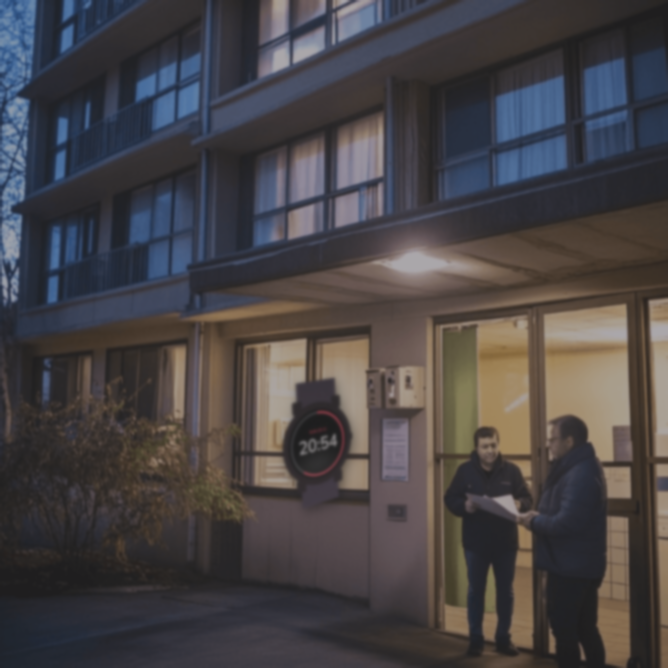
20:54
